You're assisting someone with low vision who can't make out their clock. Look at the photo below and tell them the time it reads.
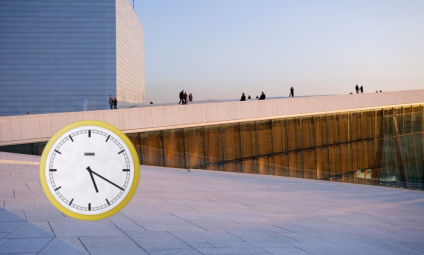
5:20
